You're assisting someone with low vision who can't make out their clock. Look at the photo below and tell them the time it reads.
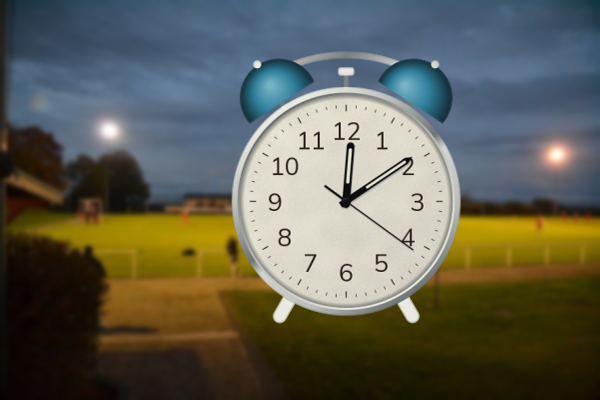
12:09:21
